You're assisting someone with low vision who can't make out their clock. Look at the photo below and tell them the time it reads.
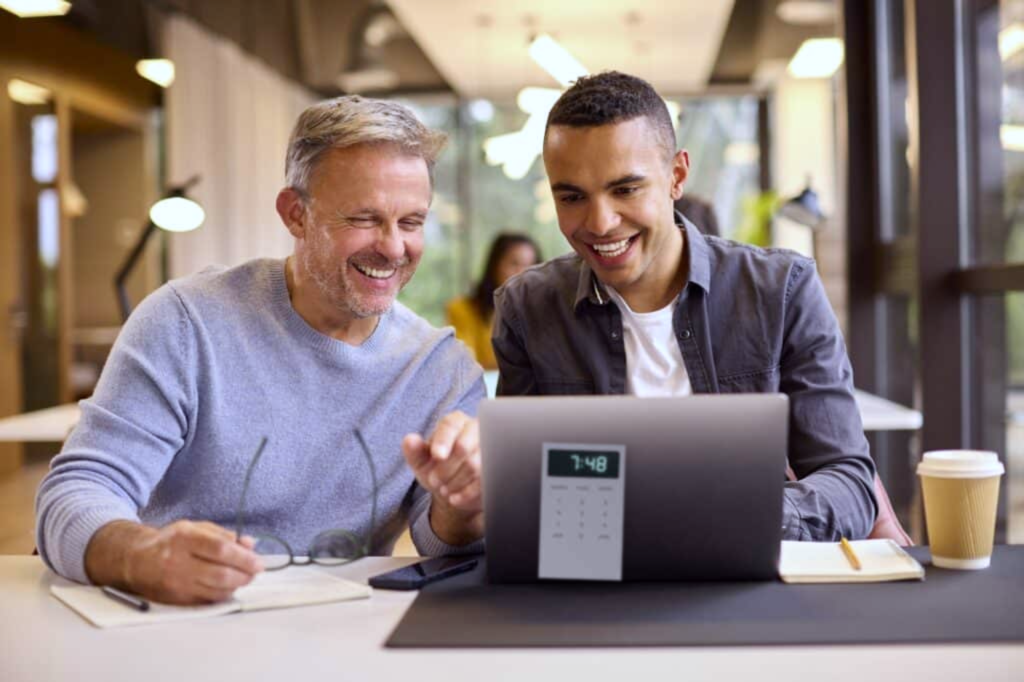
7:48
